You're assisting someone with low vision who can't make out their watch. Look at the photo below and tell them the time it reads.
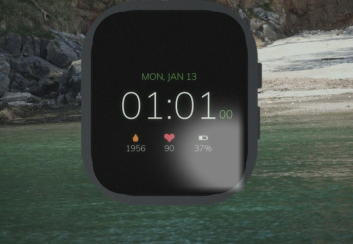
1:01:00
